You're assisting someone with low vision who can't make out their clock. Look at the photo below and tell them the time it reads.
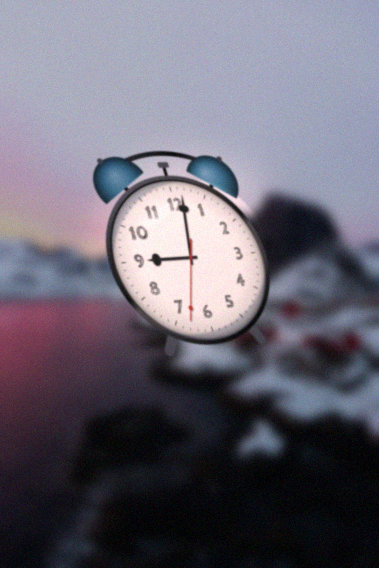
9:01:33
